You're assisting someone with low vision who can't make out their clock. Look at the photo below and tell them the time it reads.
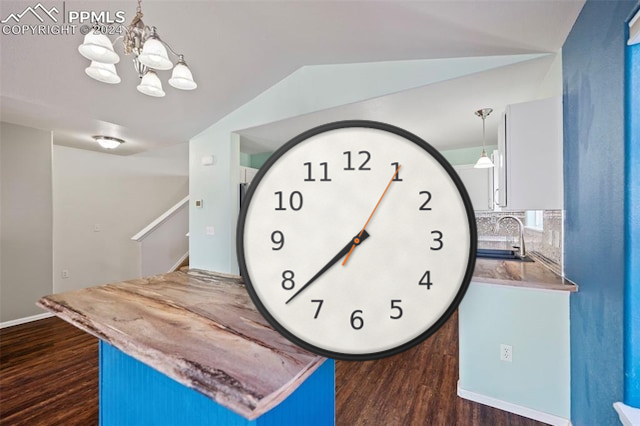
7:38:05
